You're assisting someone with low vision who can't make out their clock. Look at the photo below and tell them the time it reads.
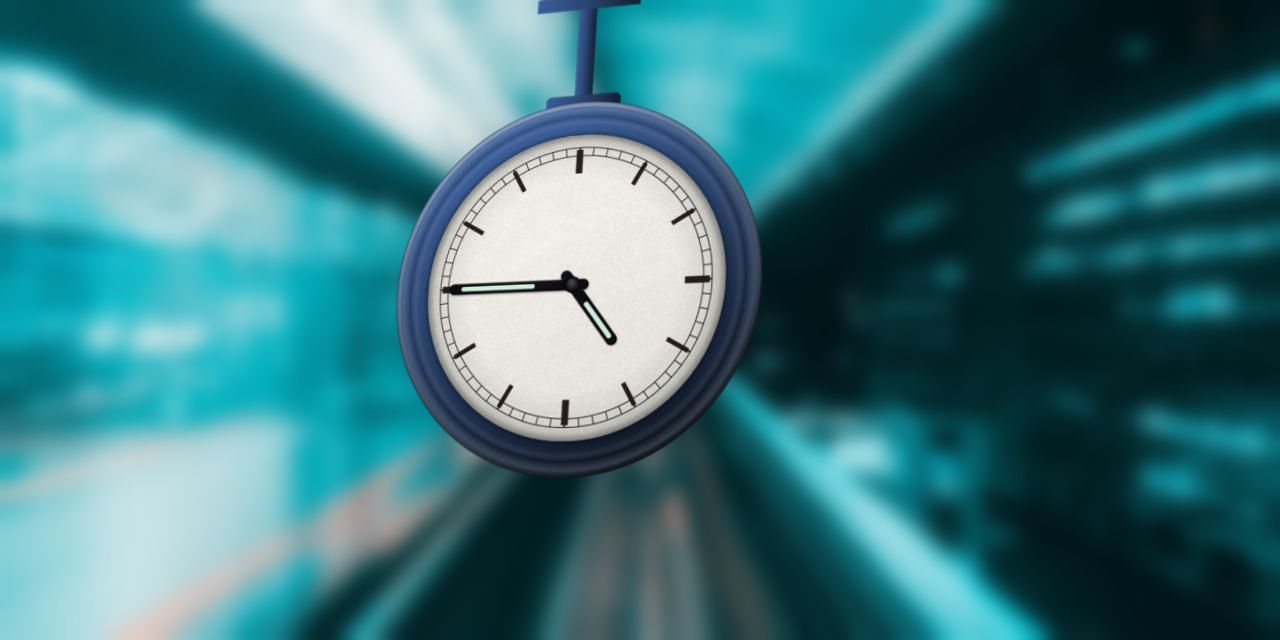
4:45
